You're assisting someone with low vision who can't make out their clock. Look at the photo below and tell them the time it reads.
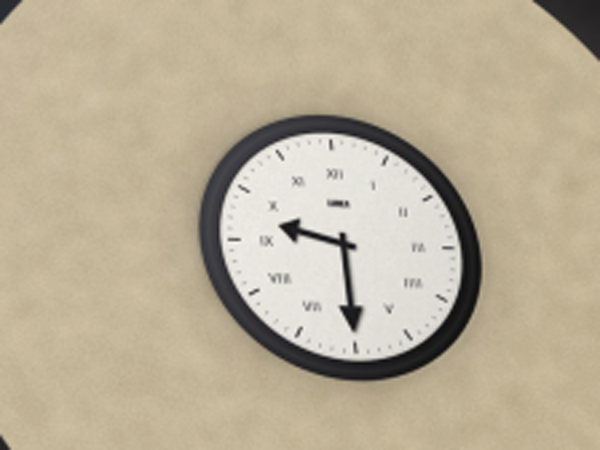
9:30
